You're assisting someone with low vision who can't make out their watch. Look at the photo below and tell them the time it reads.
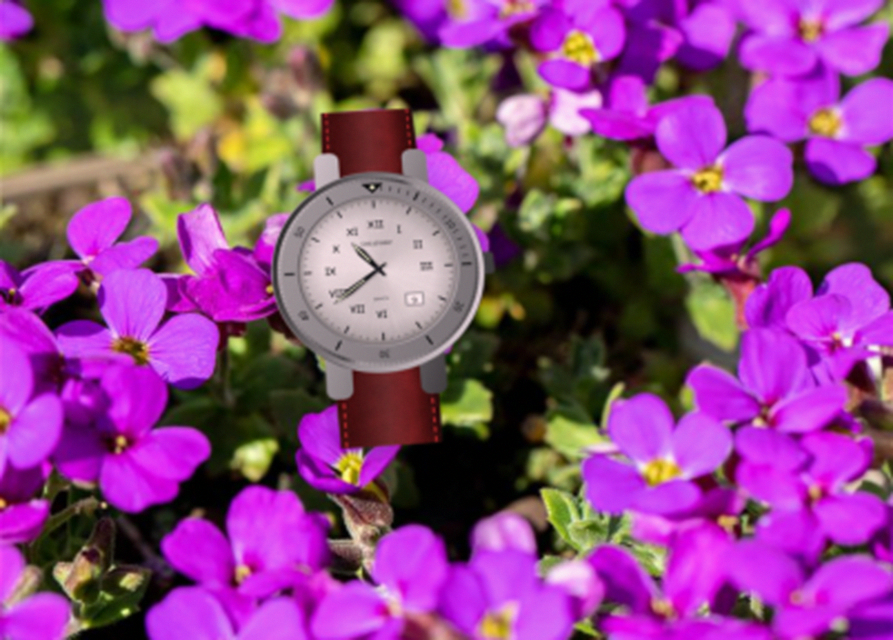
10:39
